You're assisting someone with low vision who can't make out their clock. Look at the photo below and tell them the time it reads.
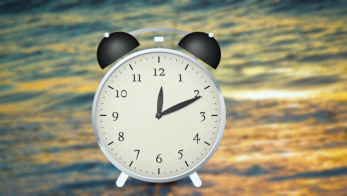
12:11
